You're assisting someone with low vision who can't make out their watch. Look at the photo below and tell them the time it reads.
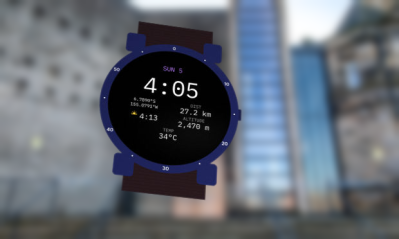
4:05
